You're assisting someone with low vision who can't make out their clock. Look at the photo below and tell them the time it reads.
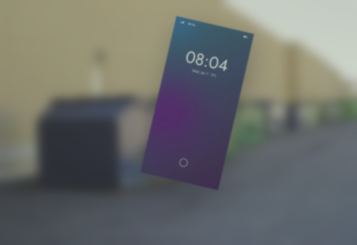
8:04
